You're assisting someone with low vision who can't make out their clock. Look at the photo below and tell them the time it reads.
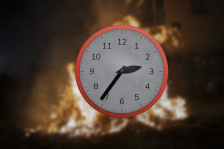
2:36
